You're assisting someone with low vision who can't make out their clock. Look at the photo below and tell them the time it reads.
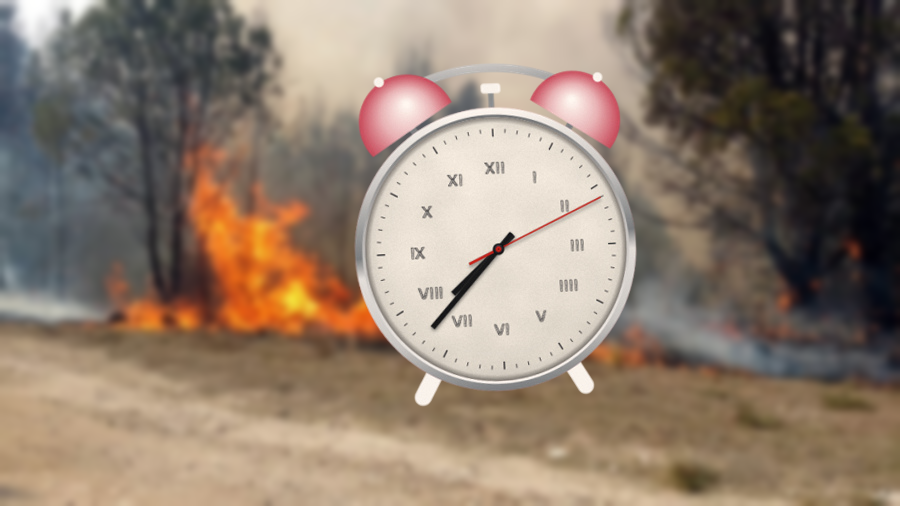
7:37:11
